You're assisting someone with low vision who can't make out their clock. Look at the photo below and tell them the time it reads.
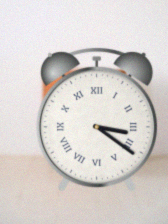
3:21
